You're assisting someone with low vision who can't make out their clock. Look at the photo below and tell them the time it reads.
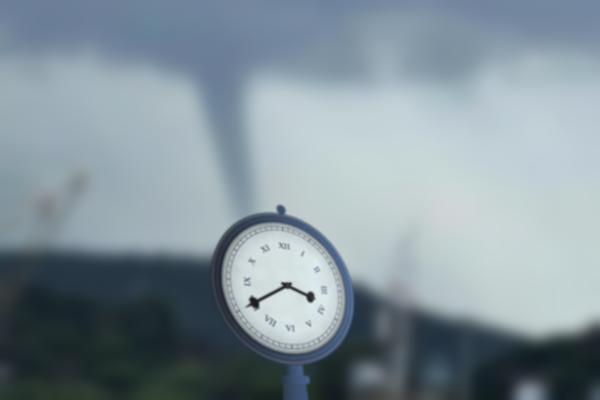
3:40
